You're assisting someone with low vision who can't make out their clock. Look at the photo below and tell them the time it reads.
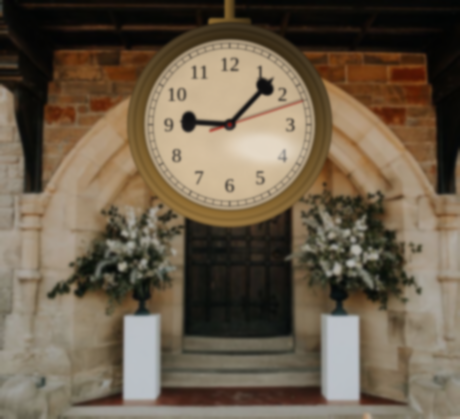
9:07:12
